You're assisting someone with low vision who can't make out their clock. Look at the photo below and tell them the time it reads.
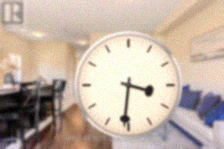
3:31
